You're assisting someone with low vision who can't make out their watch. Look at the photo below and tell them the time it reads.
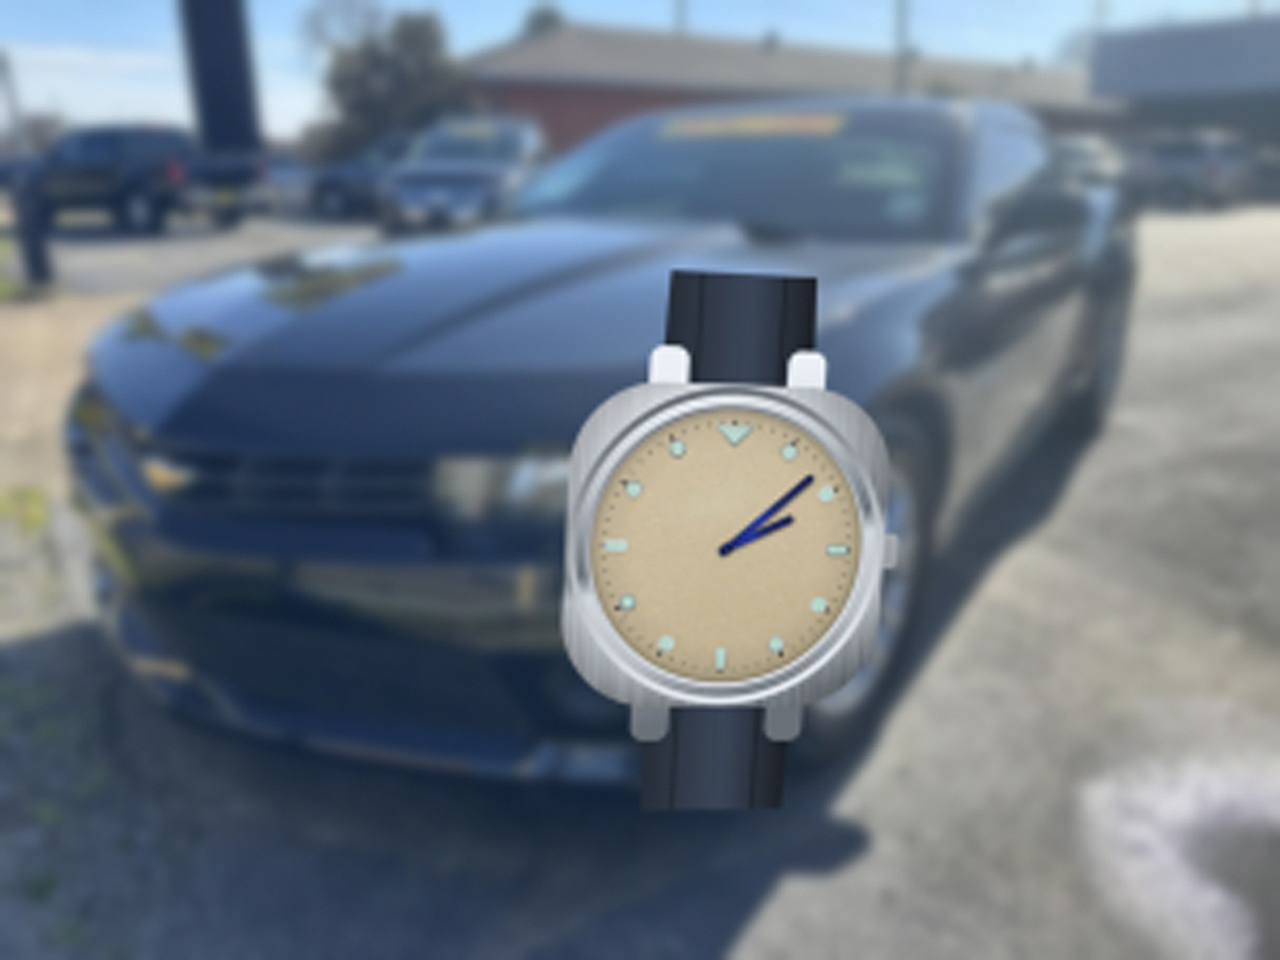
2:08
